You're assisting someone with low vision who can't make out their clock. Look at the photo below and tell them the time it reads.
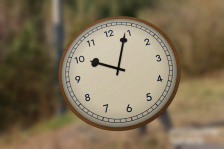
10:04
